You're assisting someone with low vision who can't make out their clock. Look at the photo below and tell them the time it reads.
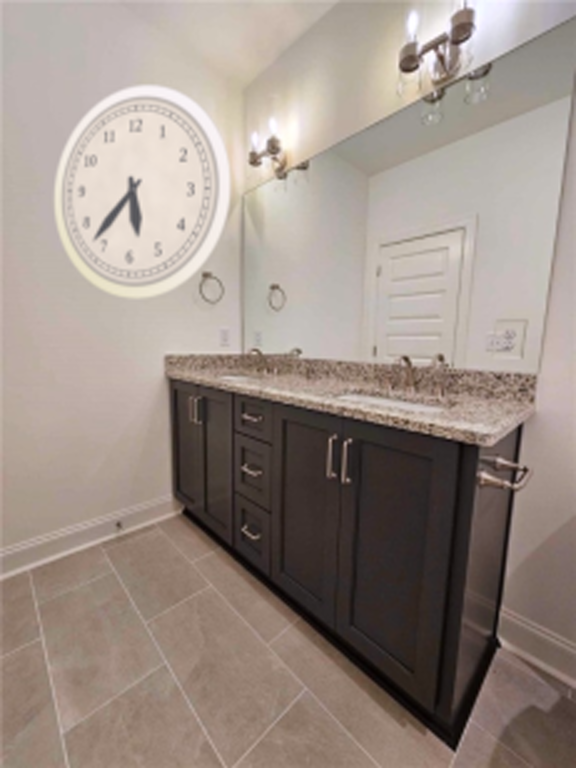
5:37
